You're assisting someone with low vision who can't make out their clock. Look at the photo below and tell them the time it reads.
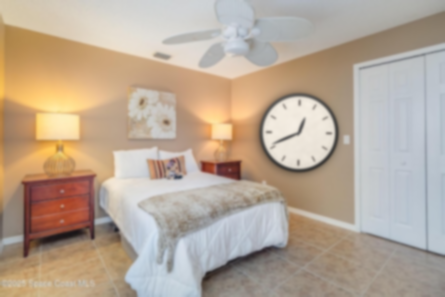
12:41
